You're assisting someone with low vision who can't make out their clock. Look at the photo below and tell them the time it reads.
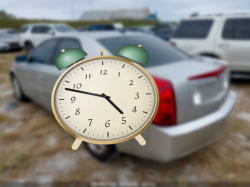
4:48
